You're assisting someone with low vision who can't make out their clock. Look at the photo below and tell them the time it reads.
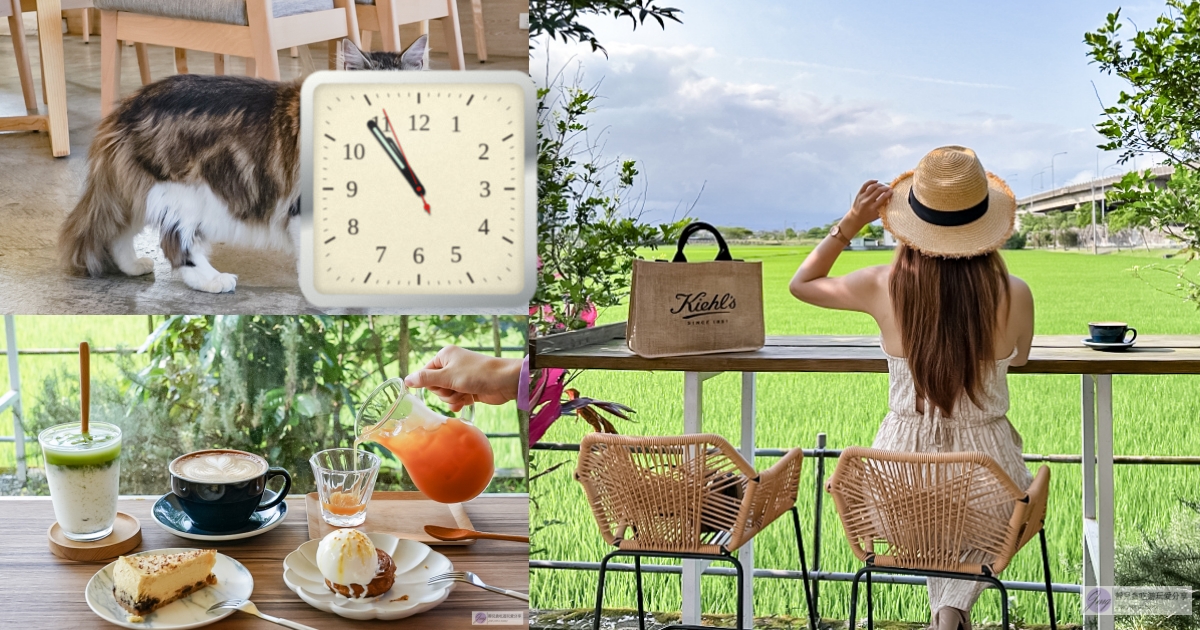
10:53:56
